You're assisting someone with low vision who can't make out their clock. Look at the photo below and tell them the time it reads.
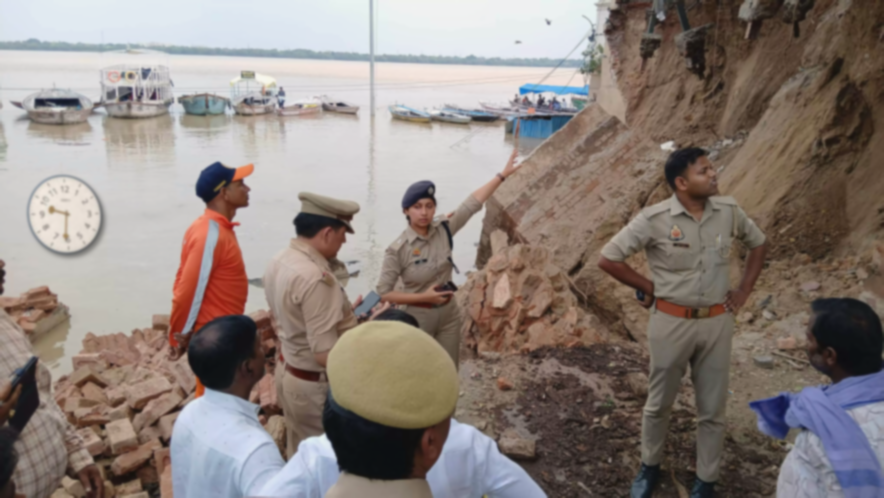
9:31
